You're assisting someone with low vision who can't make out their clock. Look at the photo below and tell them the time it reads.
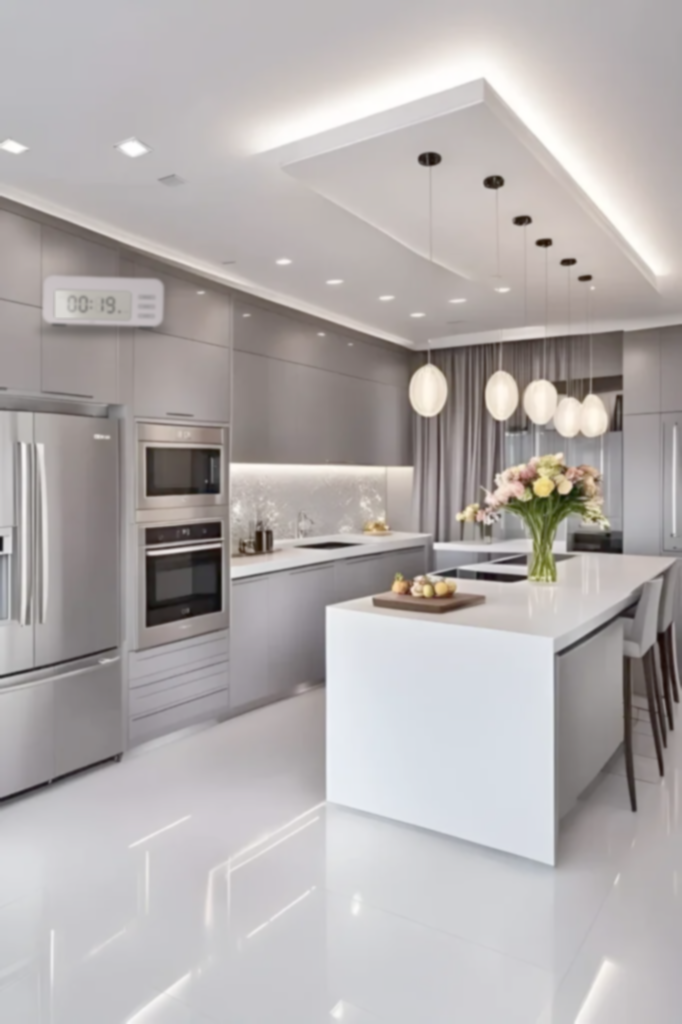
0:19
